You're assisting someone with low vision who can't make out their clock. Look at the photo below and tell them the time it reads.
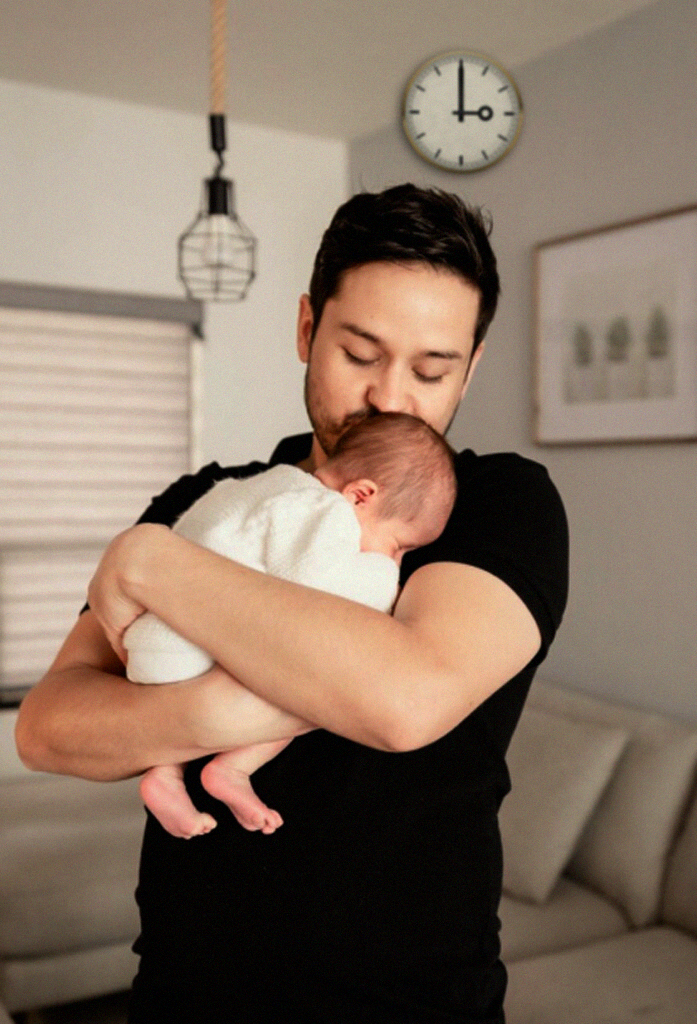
3:00
